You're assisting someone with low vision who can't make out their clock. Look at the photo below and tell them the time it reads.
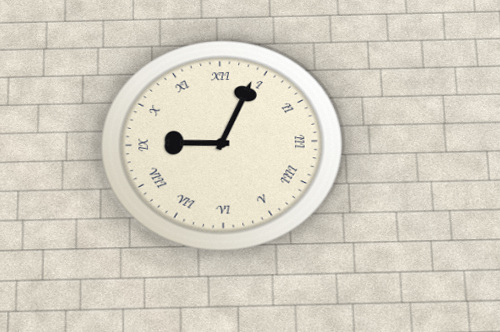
9:04
